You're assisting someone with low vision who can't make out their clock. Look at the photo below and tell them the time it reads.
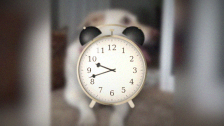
9:42
